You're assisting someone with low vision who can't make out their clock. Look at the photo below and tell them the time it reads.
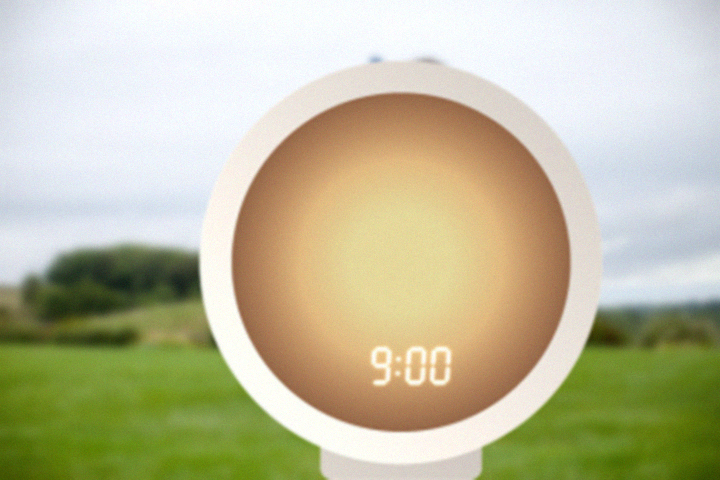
9:00
